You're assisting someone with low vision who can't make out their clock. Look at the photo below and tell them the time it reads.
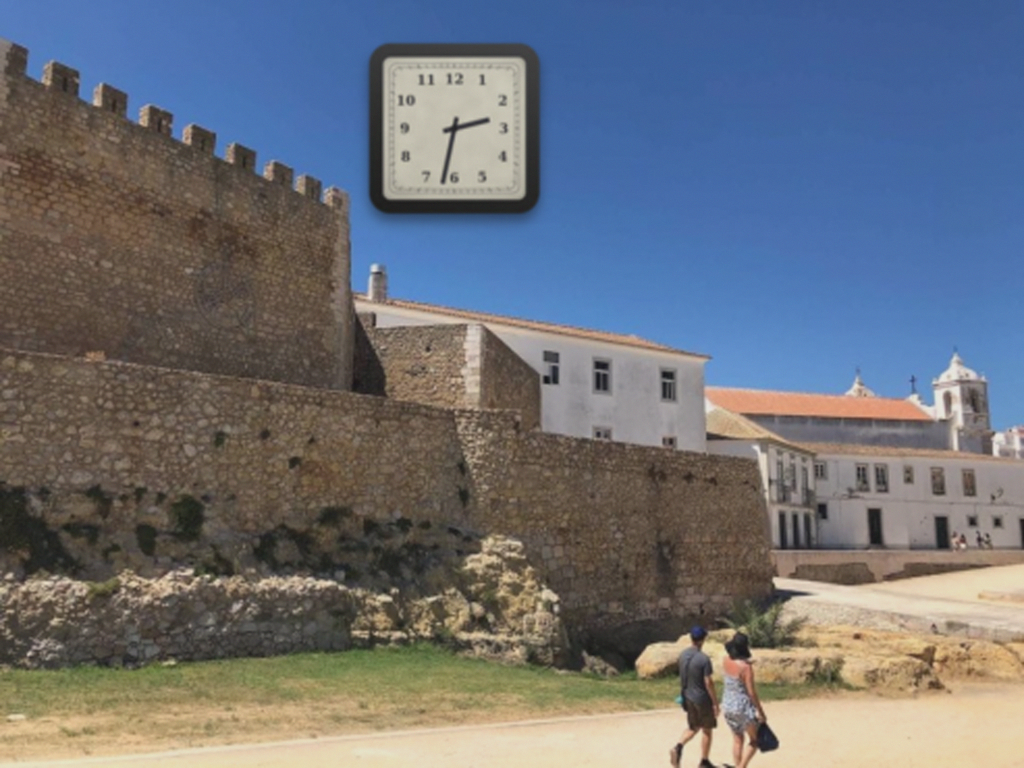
2:32
